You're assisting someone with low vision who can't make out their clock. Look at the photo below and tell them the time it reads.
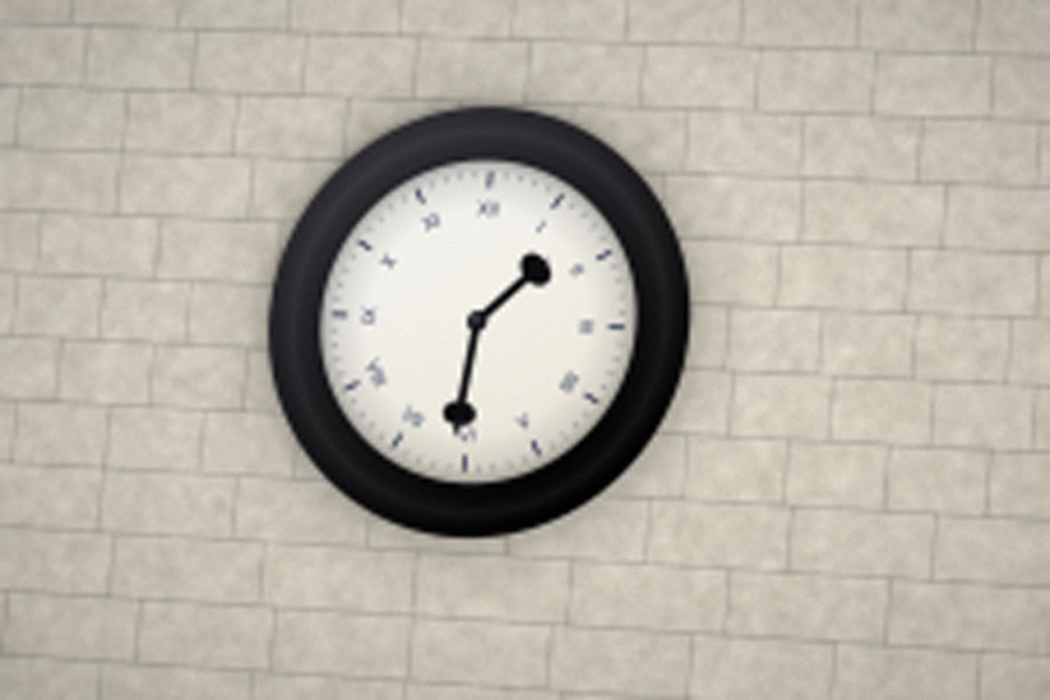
1:31
